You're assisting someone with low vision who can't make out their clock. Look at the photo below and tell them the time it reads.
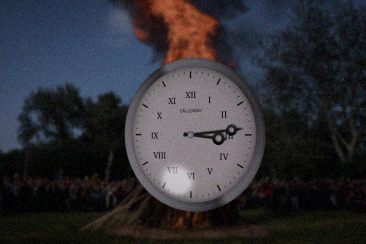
3:14
